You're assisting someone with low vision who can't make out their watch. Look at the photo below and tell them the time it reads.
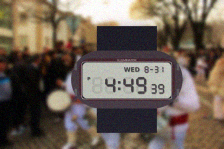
4:49:39
